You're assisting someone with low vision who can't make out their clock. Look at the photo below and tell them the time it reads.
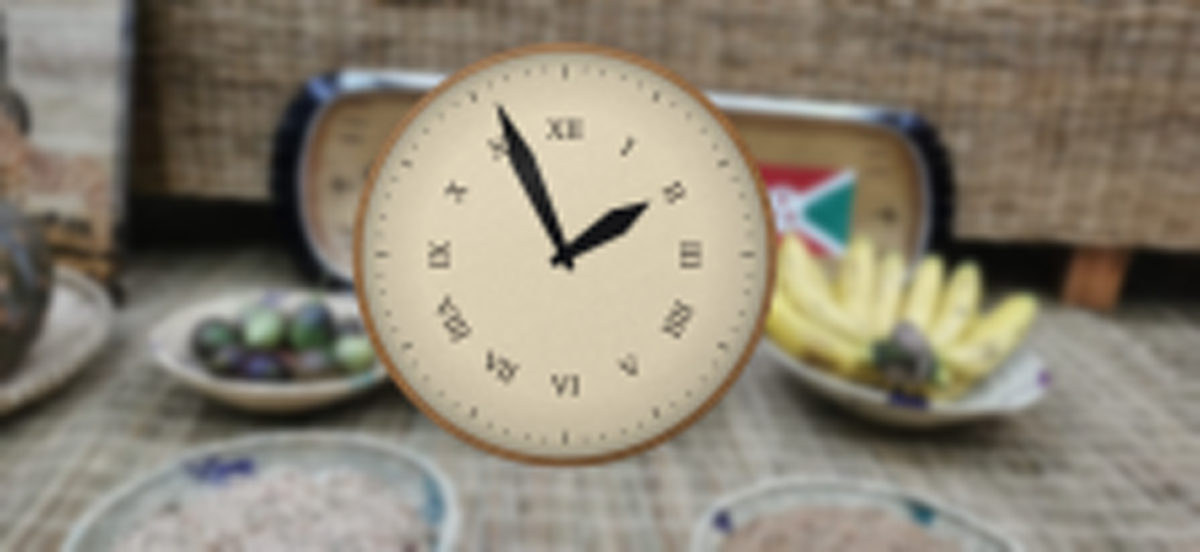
1:56
